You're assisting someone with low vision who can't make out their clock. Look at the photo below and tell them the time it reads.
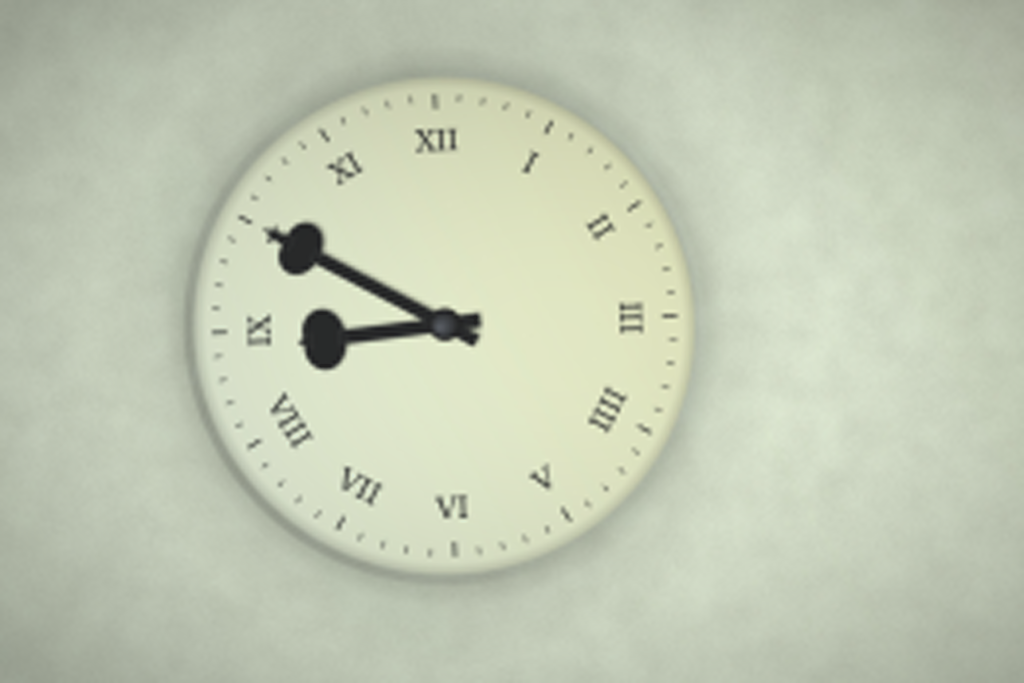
8:50
